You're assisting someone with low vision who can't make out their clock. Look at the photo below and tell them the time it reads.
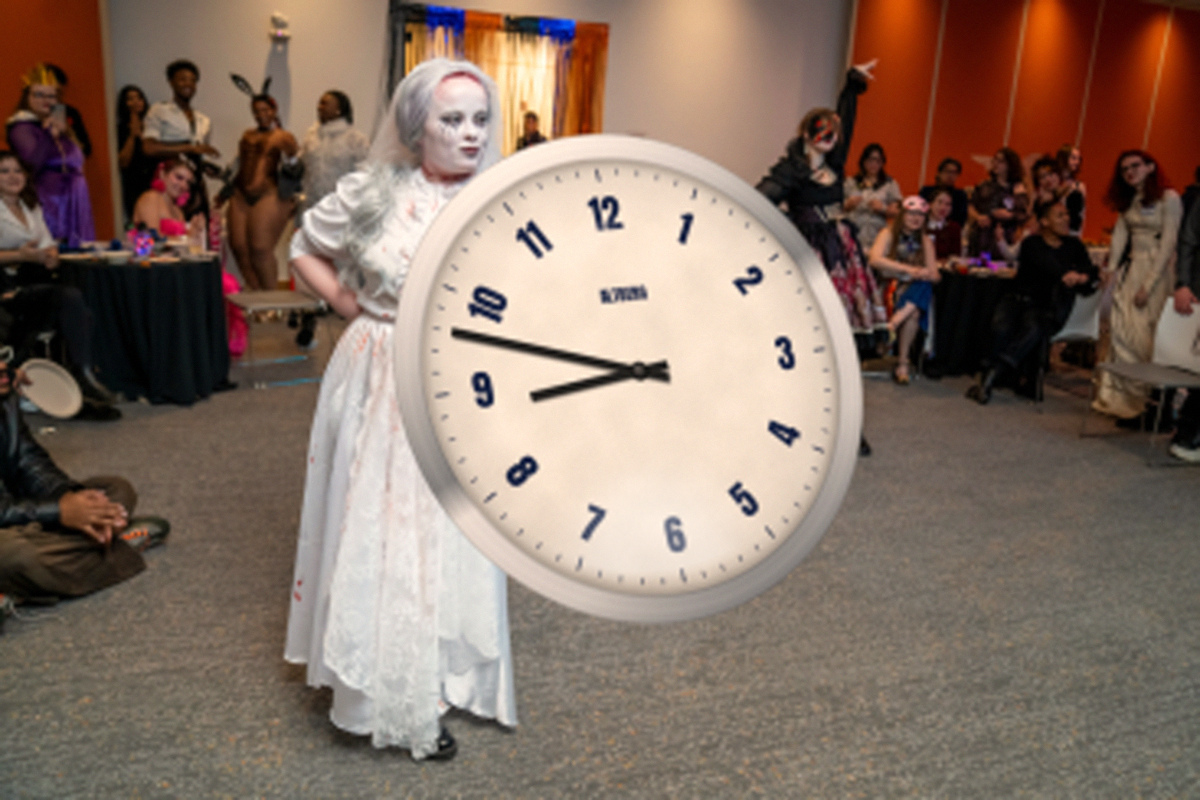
8:48
